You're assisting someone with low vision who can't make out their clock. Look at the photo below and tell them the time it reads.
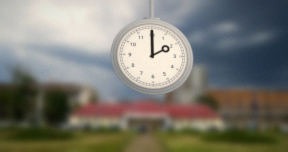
2:00
